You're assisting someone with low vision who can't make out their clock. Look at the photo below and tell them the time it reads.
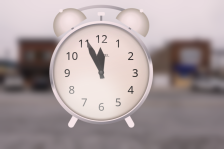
11:56
